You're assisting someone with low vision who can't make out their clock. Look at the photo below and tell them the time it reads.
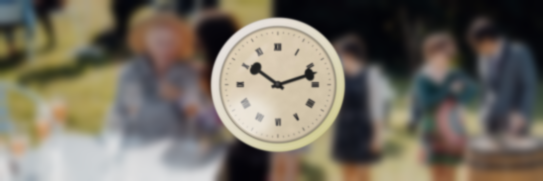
10:12
